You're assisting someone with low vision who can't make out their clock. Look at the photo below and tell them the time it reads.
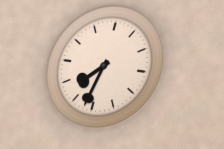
7:32
